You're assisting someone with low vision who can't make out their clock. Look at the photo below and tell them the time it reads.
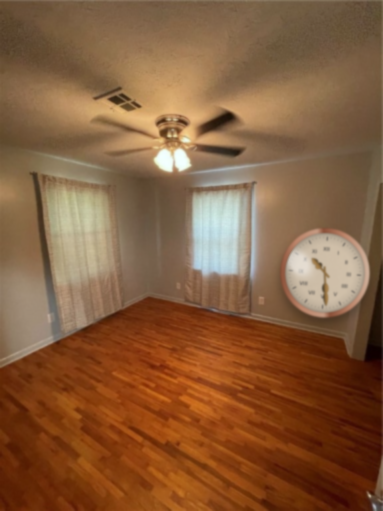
10:29
